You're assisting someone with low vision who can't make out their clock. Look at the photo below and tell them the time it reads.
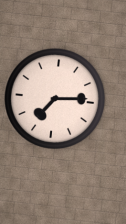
7:14
